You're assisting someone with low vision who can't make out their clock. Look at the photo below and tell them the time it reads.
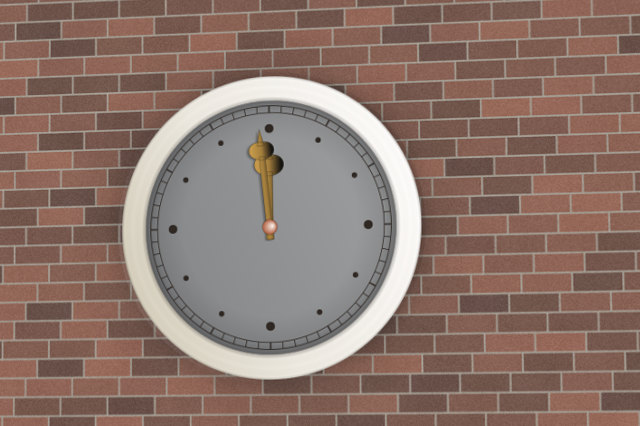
11:59
